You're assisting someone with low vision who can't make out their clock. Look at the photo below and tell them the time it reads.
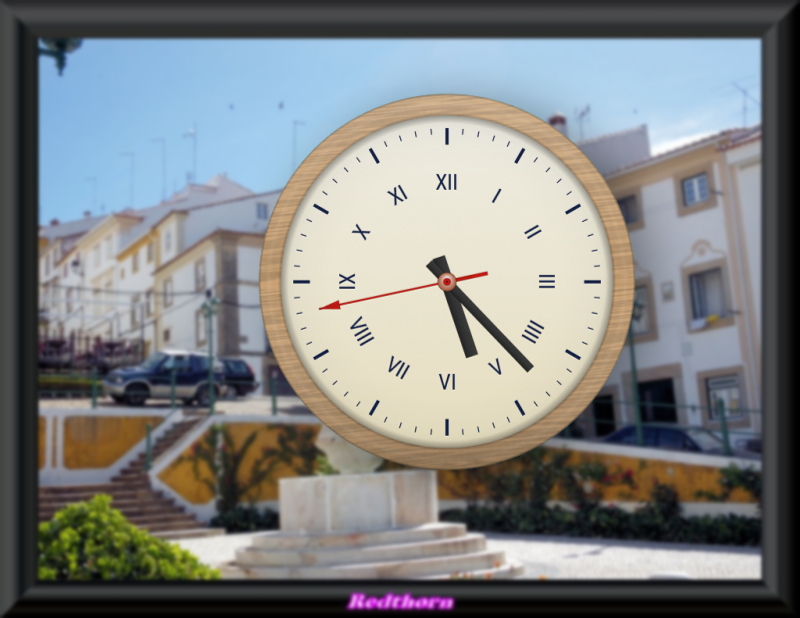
5:22:43
